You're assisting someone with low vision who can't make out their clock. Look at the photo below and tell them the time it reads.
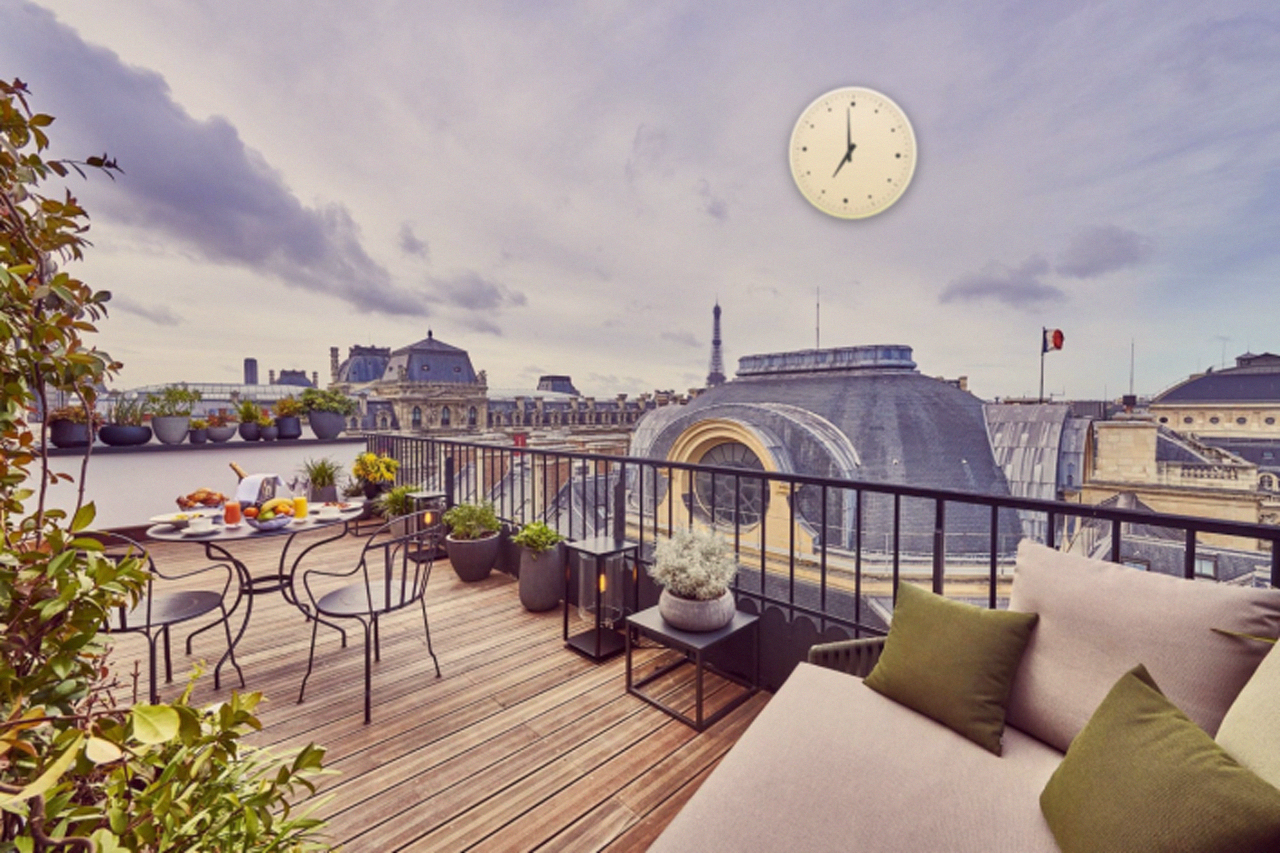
6:59
